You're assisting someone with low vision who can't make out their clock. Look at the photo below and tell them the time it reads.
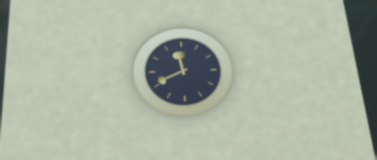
11:41
